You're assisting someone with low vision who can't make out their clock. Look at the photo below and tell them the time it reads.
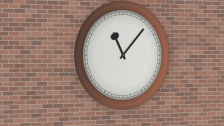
11:07
